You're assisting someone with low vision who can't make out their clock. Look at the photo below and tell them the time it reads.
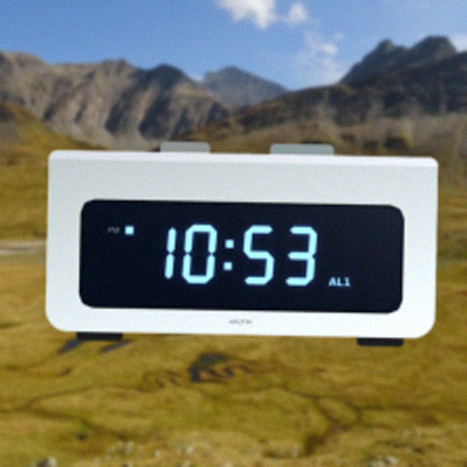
10:53
